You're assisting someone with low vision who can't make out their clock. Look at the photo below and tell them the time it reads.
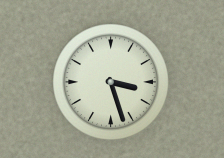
3:27
